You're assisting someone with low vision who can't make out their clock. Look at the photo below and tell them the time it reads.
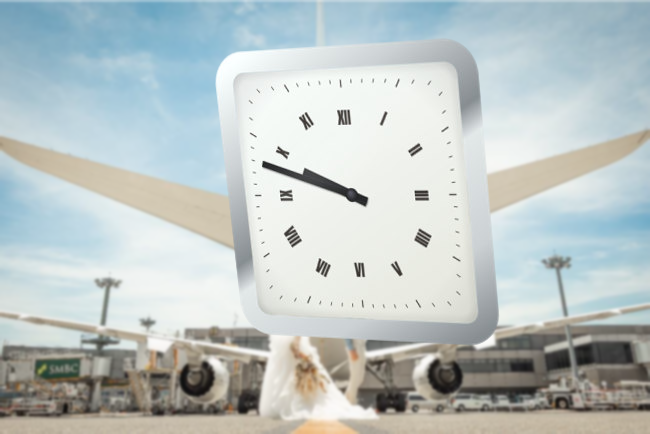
9:48
